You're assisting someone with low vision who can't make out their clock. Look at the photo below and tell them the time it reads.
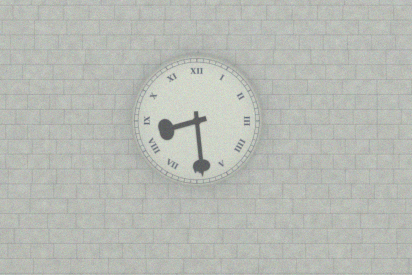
8:29
